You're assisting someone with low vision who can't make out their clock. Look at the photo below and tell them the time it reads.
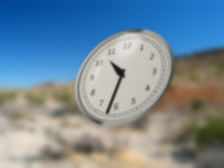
10:32
